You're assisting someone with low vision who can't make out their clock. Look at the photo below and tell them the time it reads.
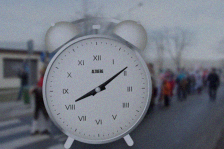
8:09
